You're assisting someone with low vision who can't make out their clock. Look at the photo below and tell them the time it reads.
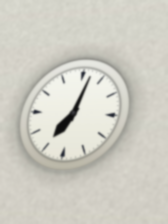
7:02
